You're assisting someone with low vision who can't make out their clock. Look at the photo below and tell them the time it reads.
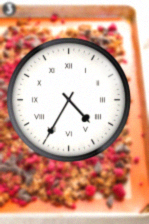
4:35
